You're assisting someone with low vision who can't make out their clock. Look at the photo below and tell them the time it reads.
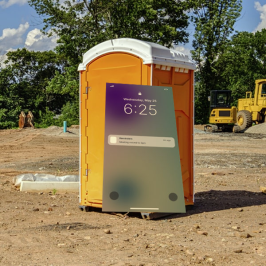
6:25
